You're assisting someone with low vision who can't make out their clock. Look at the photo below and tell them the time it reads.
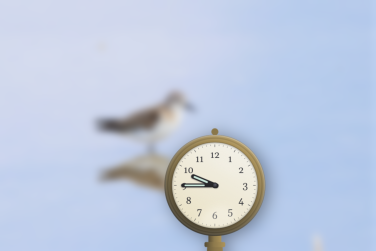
9:45
